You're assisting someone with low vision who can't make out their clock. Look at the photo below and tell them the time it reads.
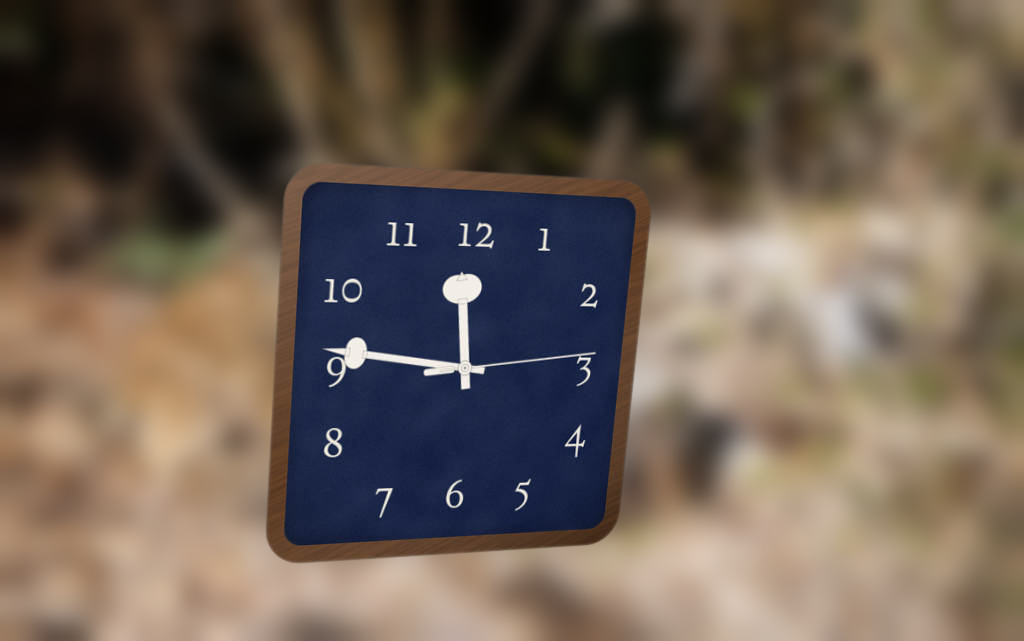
11:46:14
